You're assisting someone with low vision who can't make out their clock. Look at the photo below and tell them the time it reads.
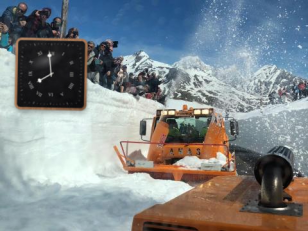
7:59
